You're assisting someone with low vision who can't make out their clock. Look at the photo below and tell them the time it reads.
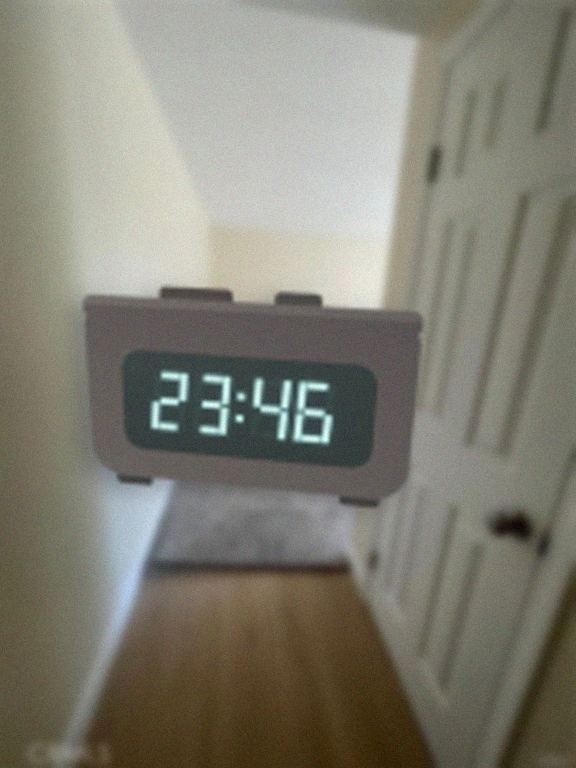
23:46
